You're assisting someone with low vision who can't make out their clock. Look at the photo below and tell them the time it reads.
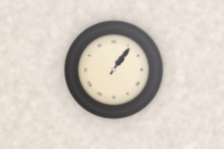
1:06
